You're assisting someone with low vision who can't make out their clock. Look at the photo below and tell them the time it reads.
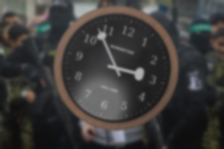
2:53
